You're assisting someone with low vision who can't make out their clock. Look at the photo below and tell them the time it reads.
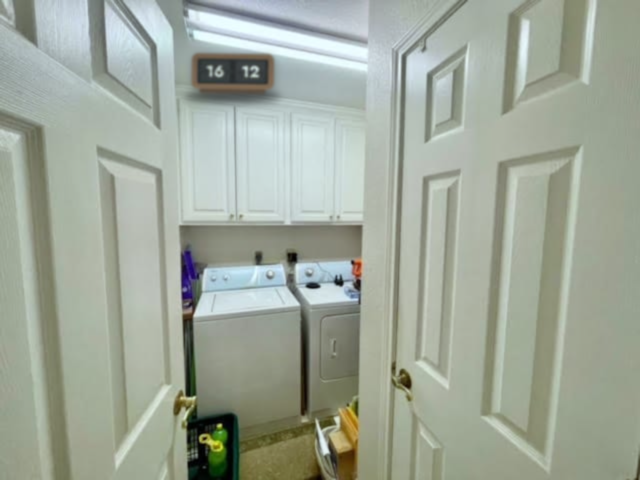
16:12
